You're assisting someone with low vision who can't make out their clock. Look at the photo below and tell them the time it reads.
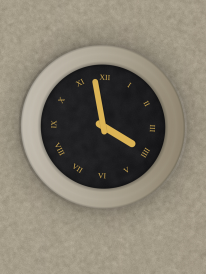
3:58
